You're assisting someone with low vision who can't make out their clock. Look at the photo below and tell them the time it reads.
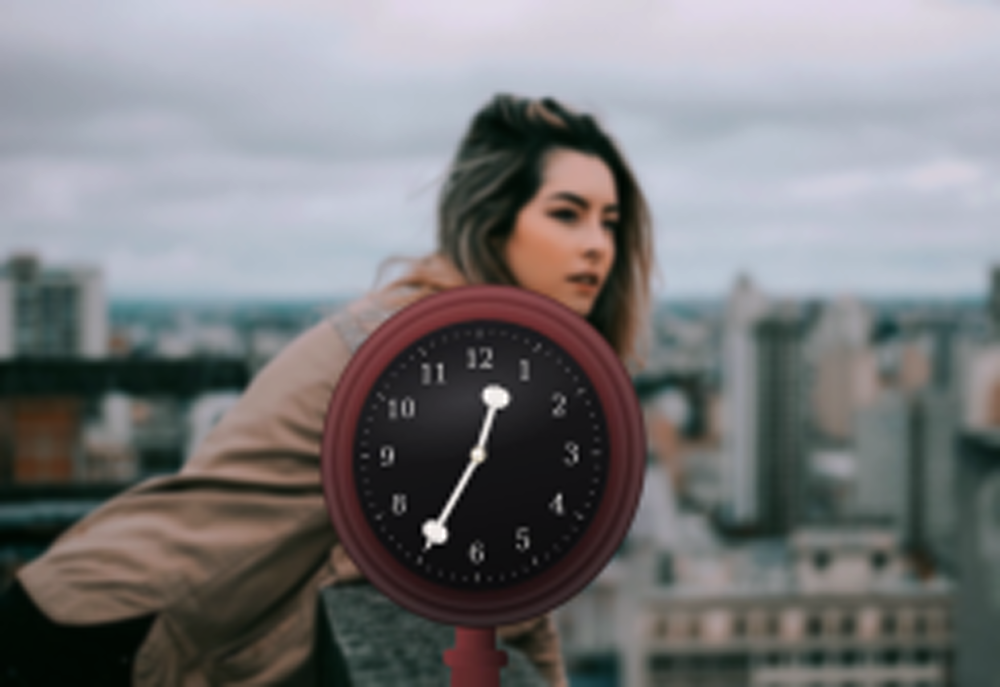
12:35
